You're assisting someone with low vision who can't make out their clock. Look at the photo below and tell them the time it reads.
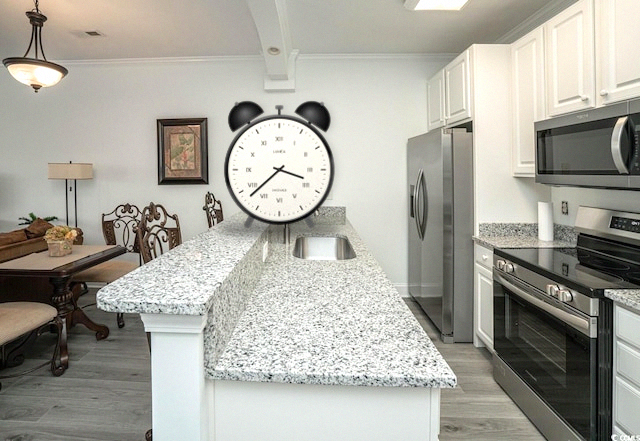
3:38
